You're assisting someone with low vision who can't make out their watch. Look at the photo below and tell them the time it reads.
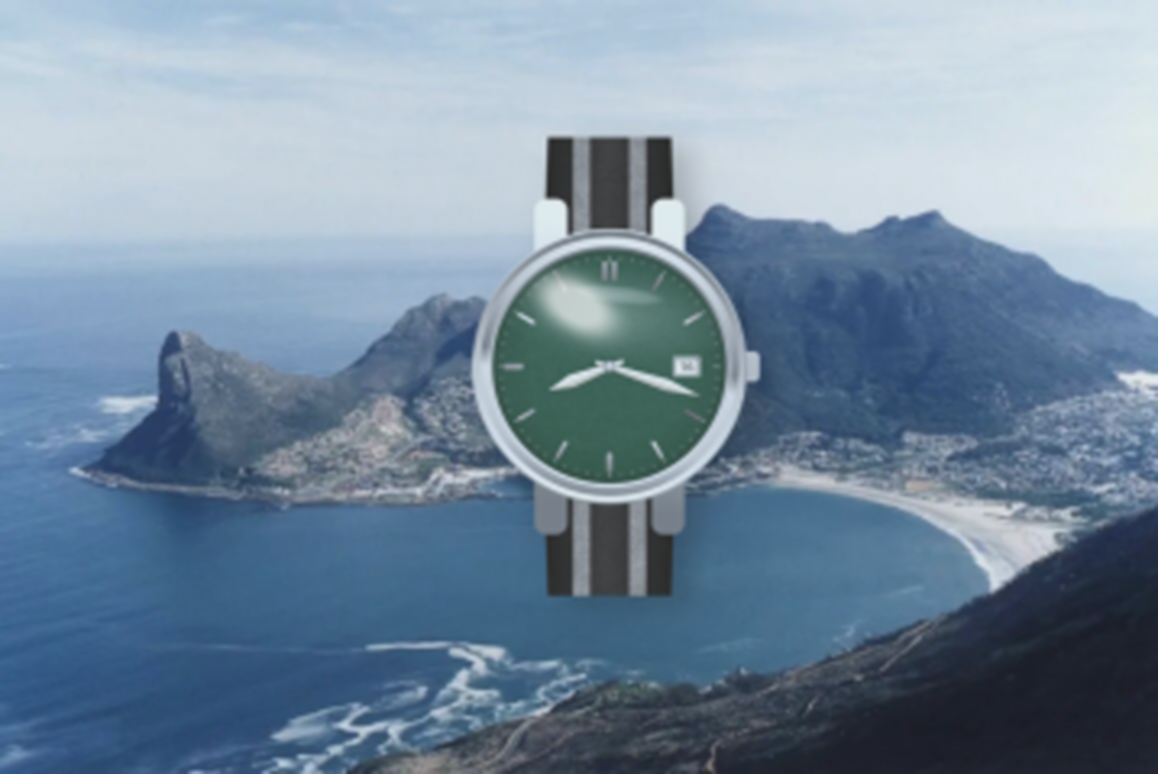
8:18
